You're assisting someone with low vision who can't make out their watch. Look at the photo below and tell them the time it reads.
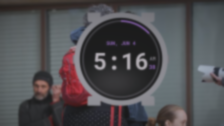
5:16
